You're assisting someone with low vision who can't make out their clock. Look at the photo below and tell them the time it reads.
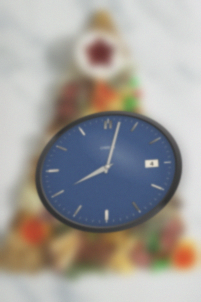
8:02
